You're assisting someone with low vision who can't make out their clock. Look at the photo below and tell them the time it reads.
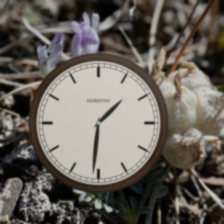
1:31
